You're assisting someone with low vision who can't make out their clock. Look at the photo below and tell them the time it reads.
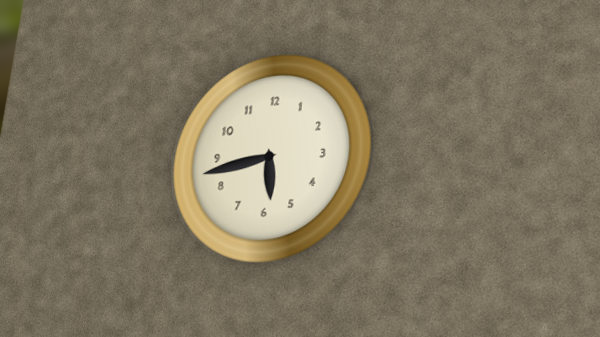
5:43
